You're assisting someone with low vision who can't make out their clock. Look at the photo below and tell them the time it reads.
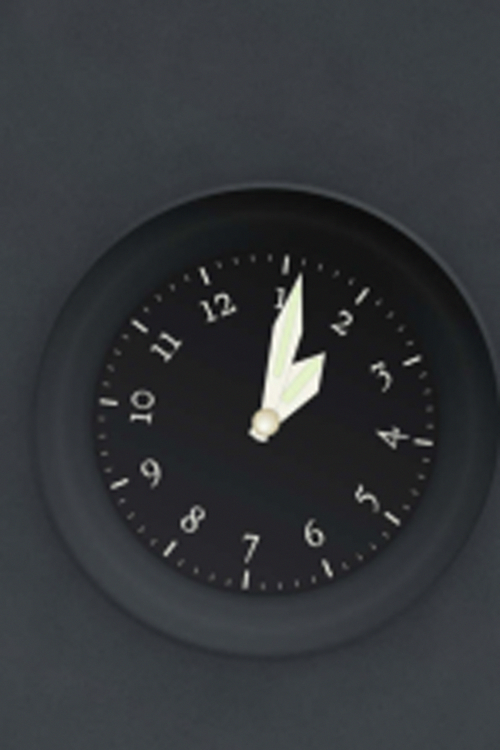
2:06
